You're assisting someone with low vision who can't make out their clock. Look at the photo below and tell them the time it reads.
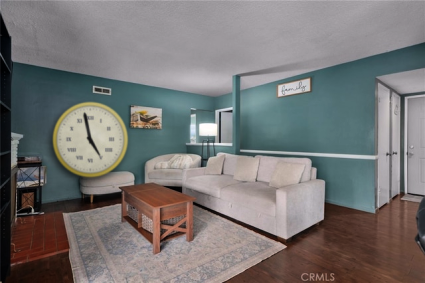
4:58
